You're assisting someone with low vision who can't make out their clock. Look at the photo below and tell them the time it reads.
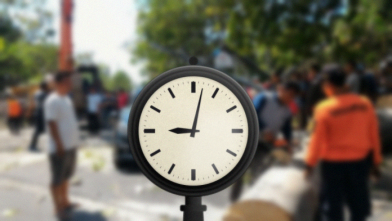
9:02
